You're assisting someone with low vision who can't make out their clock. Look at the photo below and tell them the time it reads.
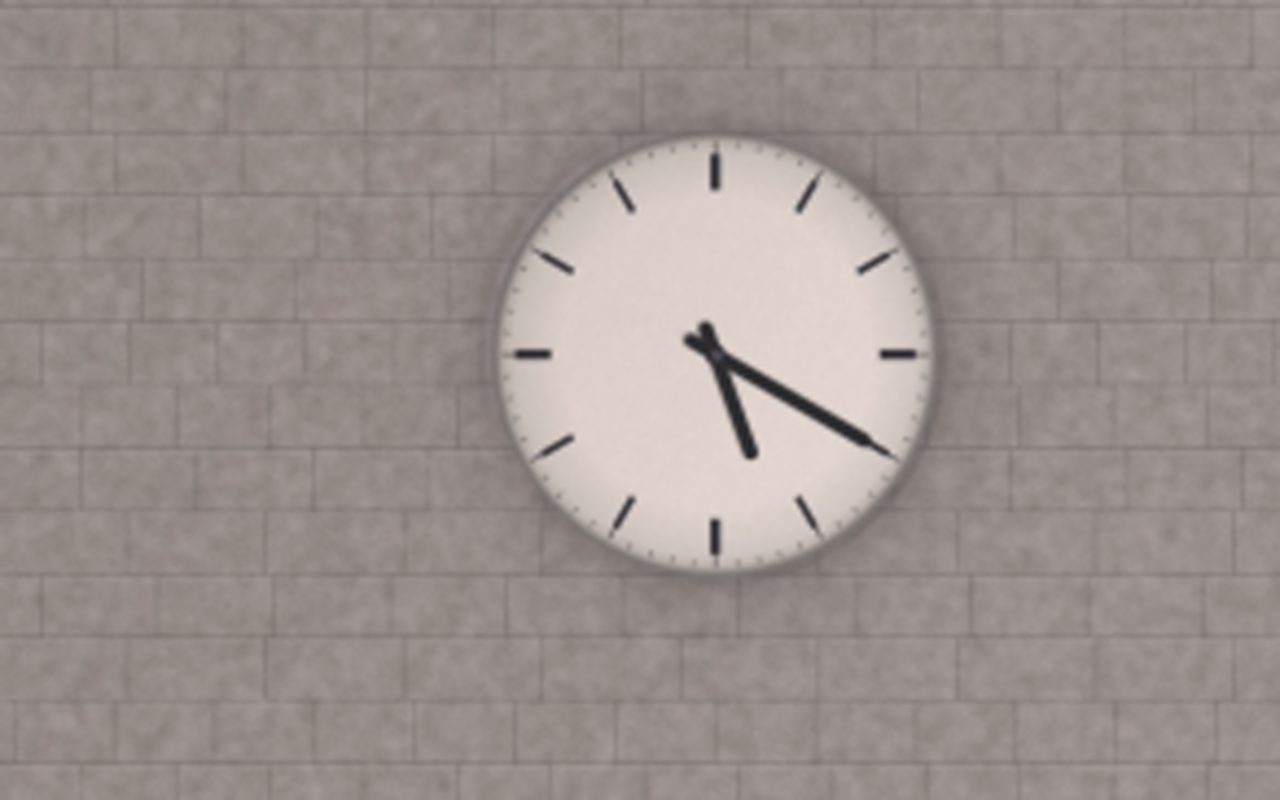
5:20
